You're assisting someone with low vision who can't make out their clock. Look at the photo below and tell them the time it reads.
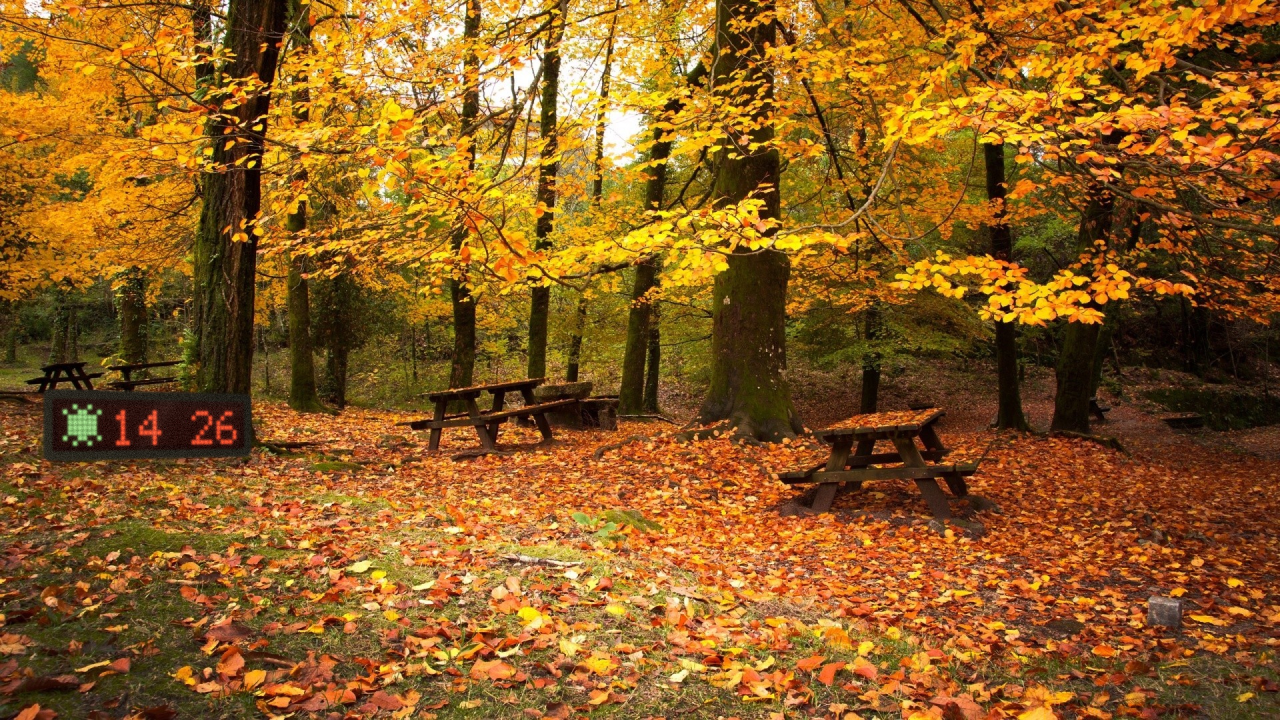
14:26
